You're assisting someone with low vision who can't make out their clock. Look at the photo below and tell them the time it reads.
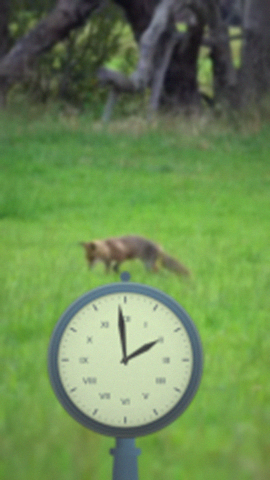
1:59
